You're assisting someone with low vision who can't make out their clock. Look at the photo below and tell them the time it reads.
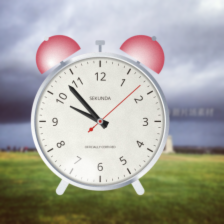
9:53:08
